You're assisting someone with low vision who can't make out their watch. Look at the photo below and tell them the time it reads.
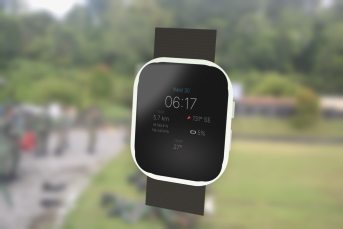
6:17
